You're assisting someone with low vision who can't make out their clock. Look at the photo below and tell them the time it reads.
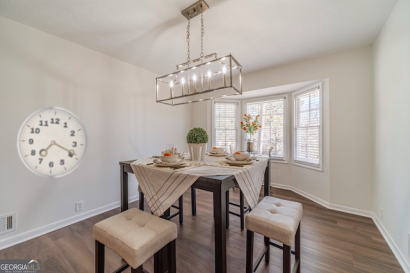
7:19
